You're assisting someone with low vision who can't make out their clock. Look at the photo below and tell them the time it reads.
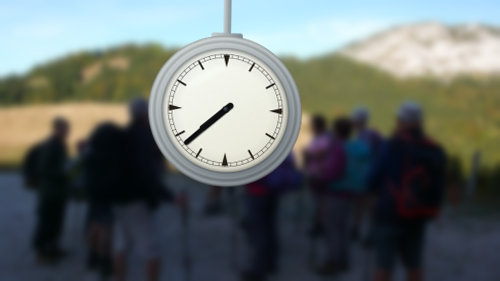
7:38
